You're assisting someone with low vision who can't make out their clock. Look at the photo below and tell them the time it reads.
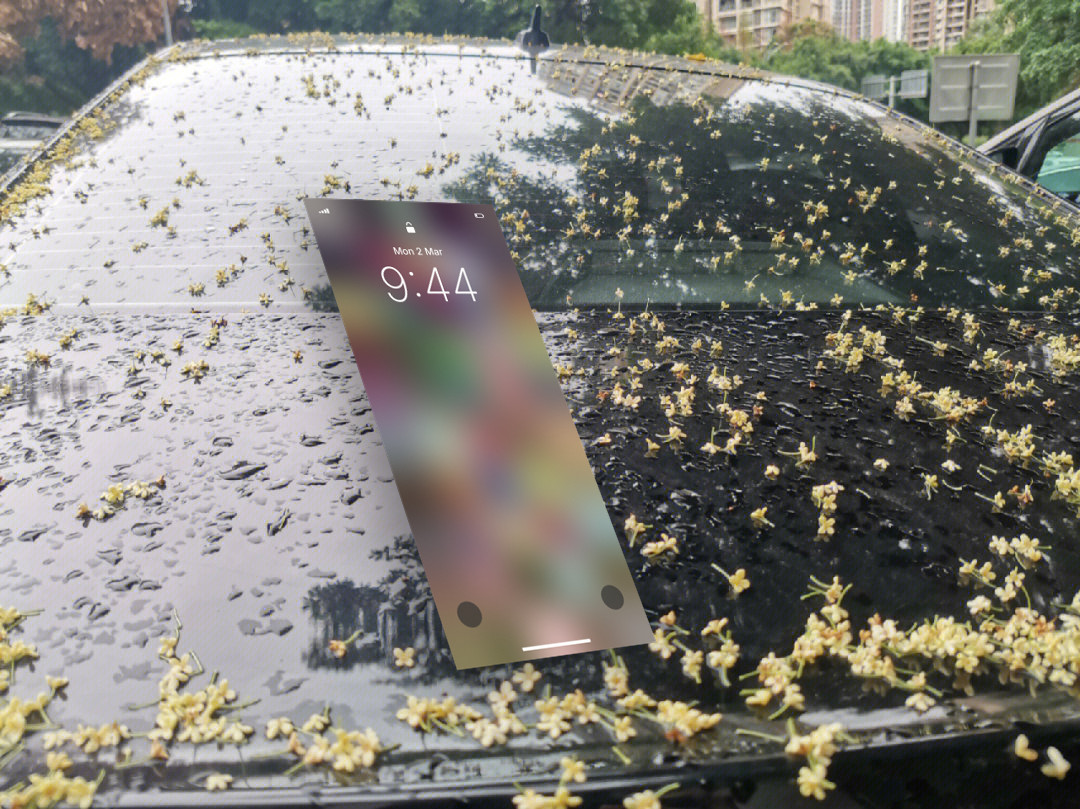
9:44
